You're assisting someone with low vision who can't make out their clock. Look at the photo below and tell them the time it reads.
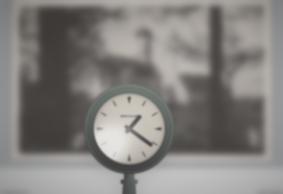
1:21
